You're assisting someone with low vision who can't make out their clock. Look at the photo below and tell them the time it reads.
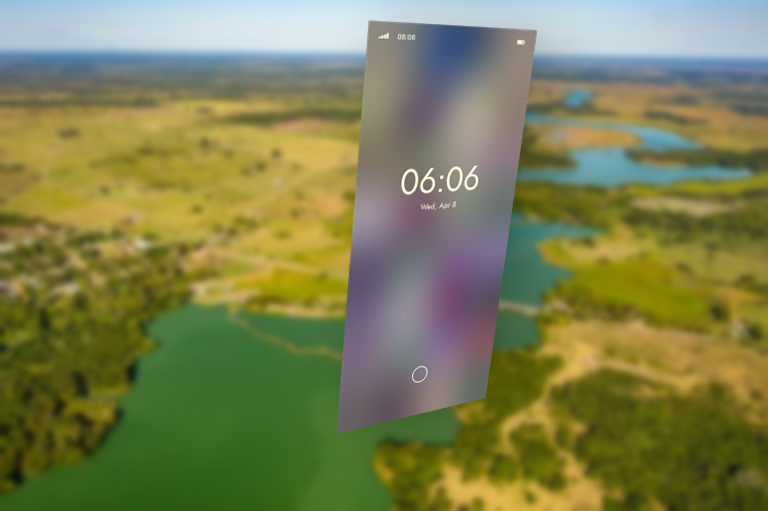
6:06
